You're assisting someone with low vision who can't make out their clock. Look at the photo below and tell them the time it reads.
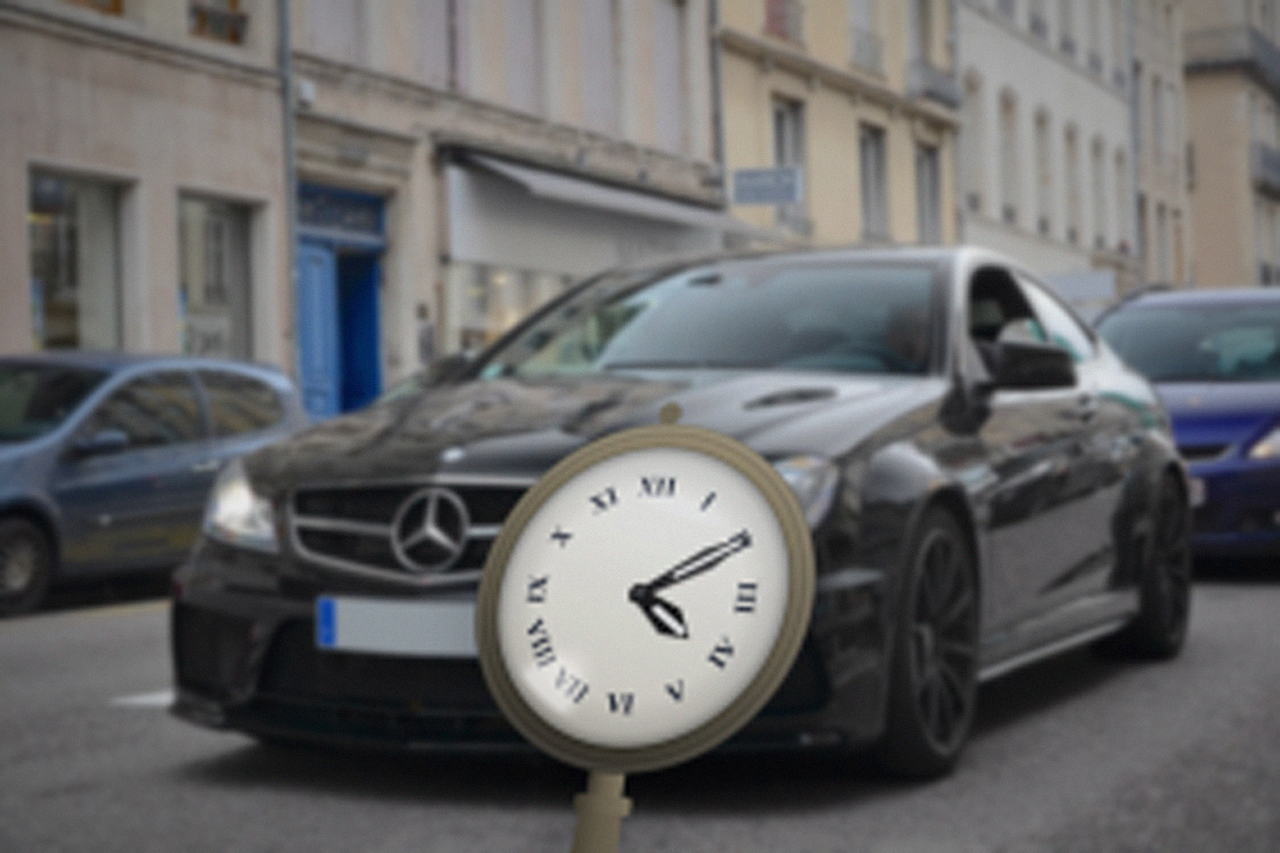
4:10
